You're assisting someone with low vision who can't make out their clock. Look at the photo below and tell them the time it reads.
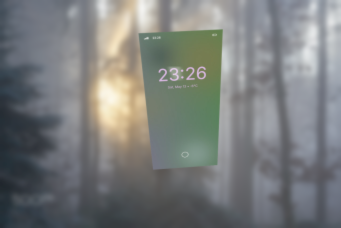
23:26
